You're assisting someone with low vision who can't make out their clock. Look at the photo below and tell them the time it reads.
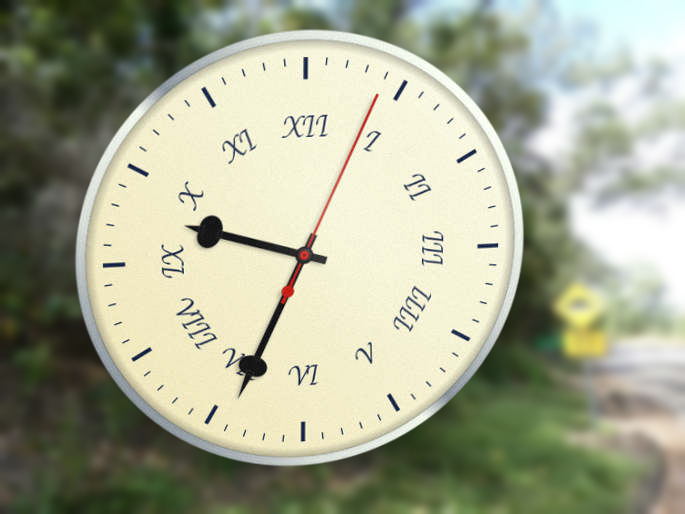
9:34:04
